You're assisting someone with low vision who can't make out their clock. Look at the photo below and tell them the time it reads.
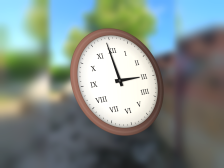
2:59
